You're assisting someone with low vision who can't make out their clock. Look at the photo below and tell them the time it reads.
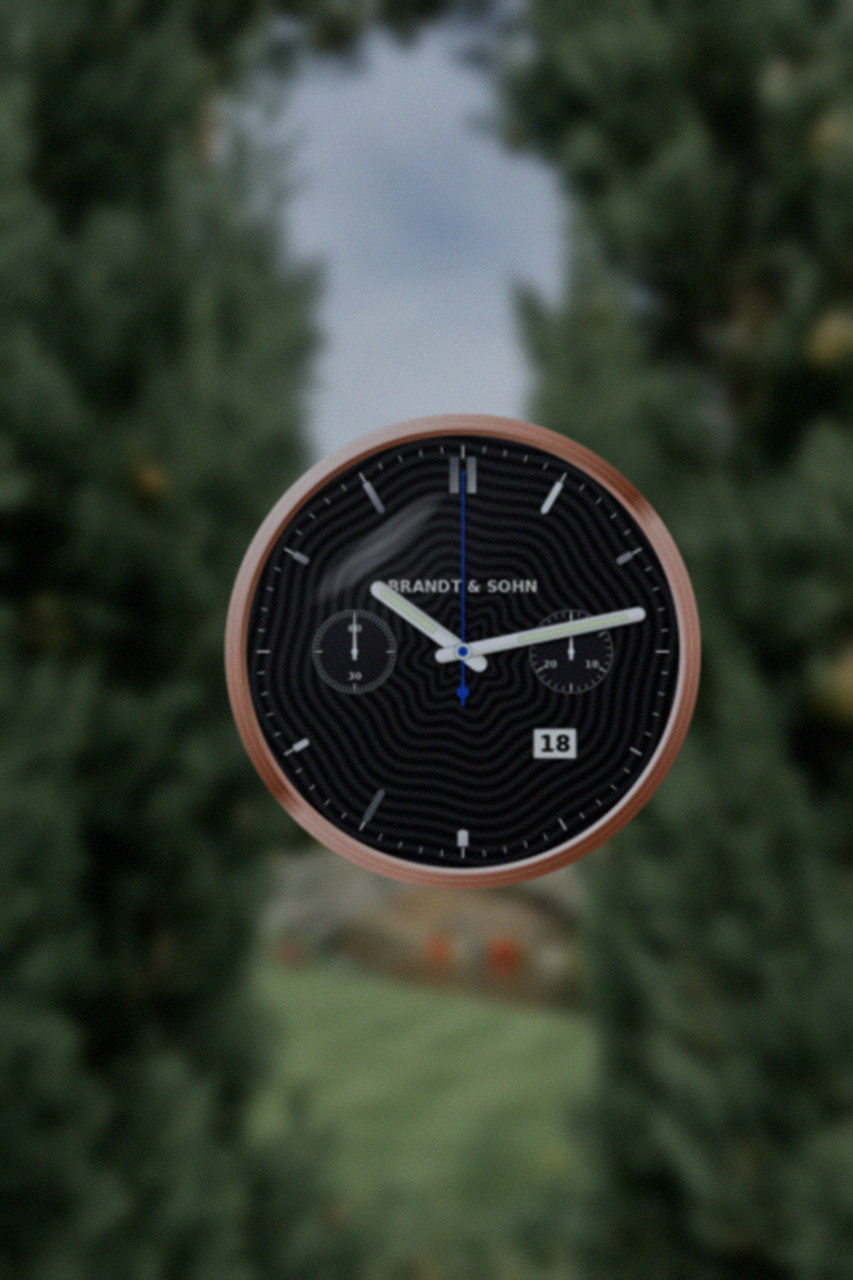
10:13
